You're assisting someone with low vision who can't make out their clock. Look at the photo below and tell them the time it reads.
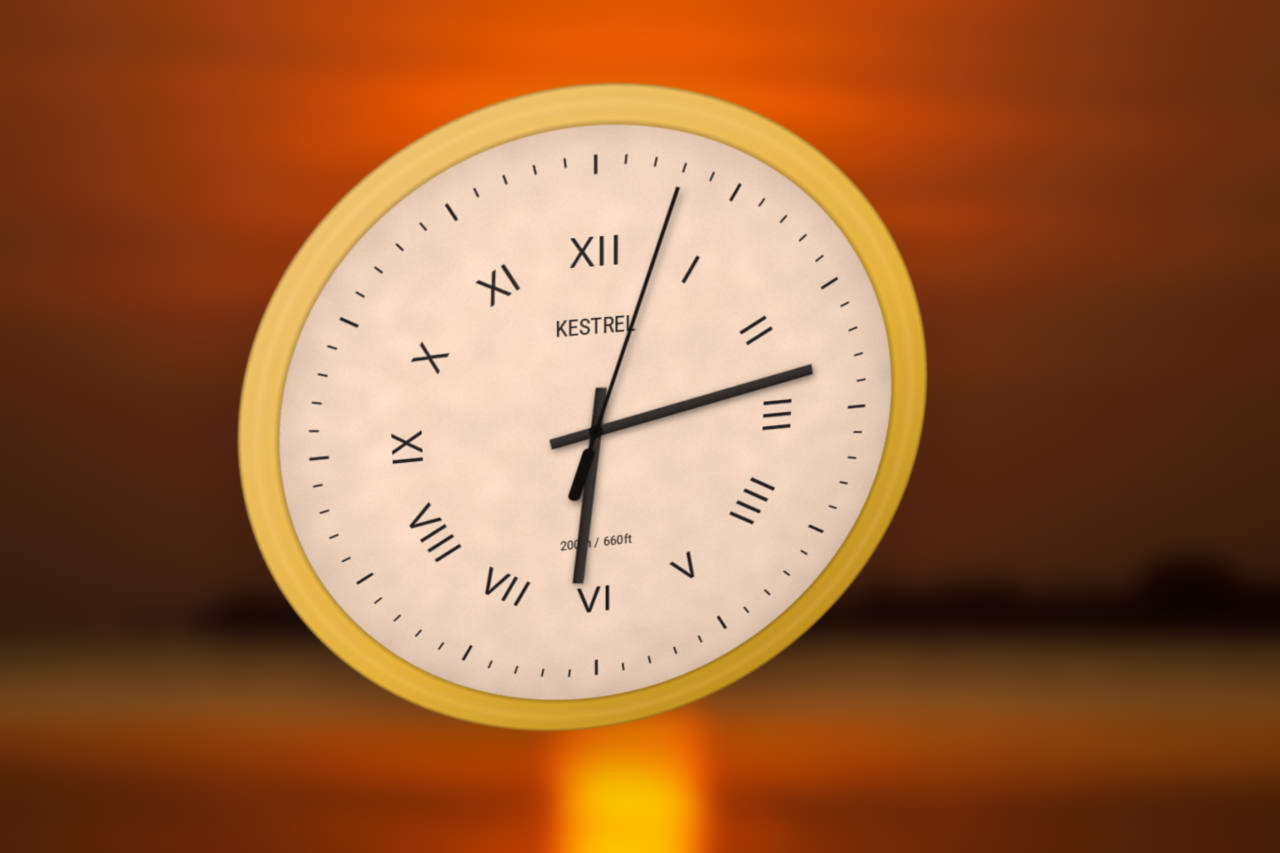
6:13:03
